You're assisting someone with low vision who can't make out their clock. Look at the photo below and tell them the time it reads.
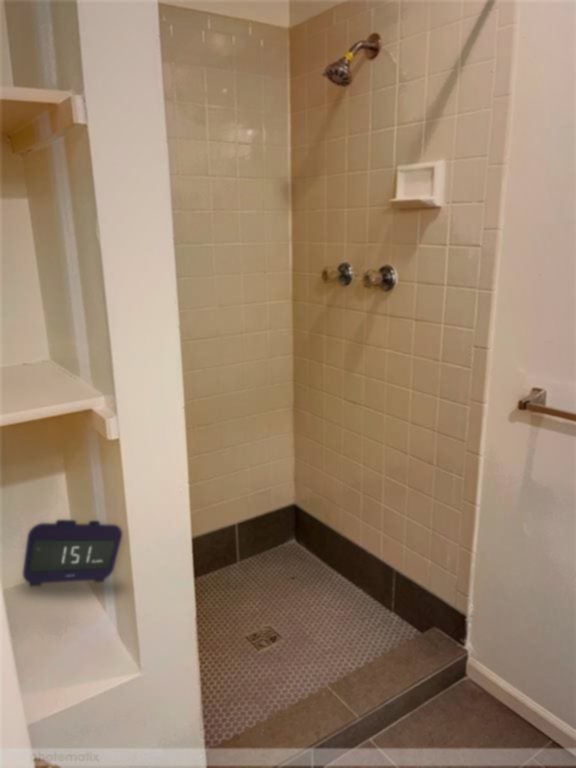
1:51
